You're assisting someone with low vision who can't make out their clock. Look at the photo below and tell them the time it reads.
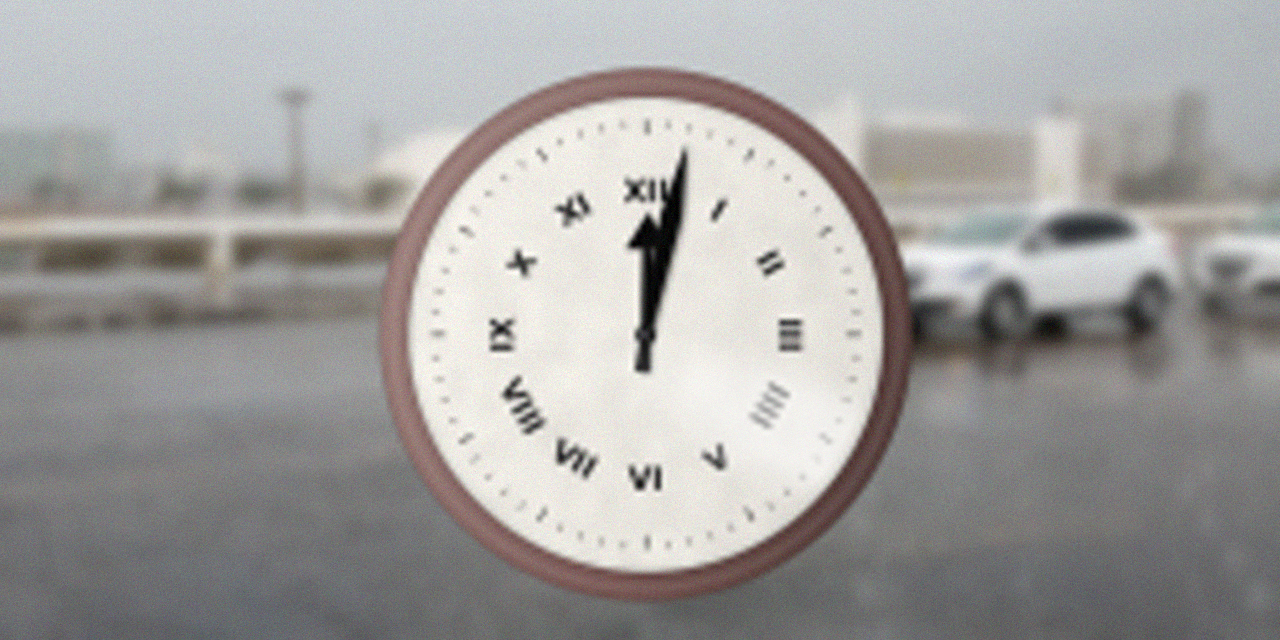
12:02
